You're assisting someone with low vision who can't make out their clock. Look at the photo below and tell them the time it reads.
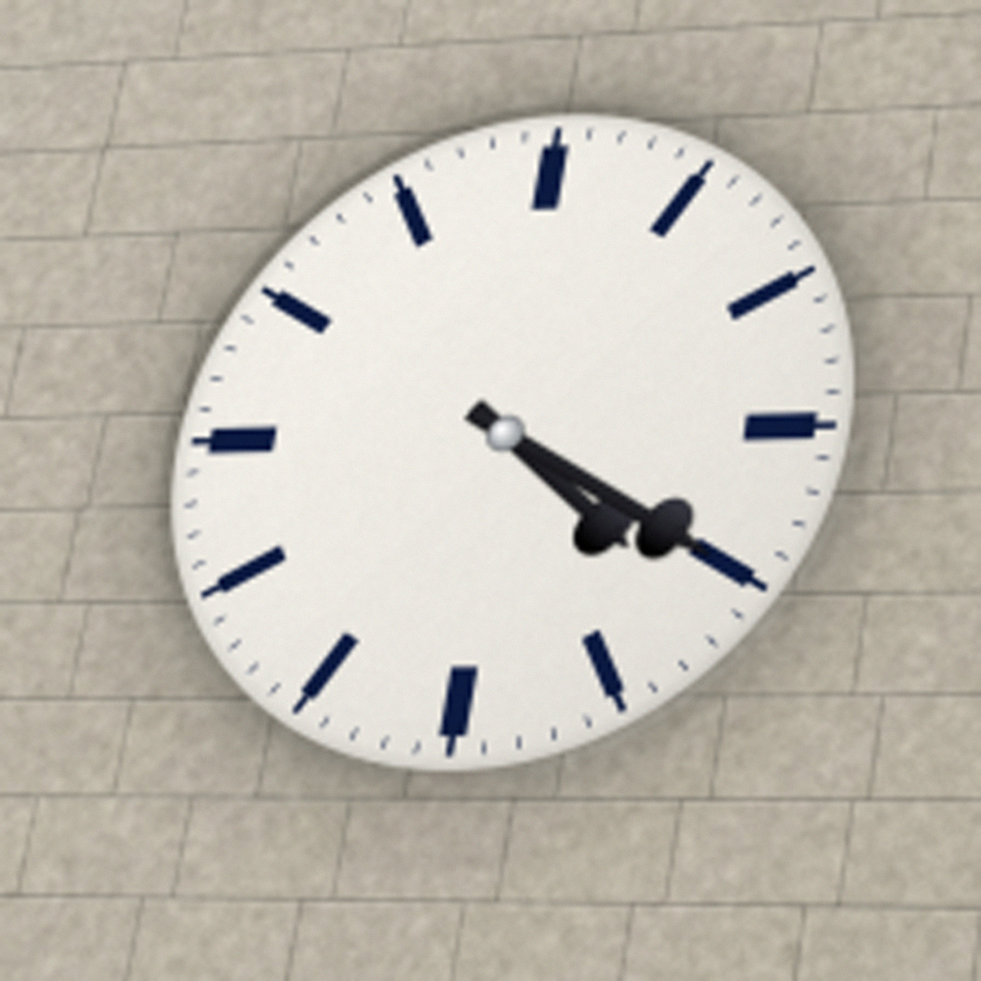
4:20
